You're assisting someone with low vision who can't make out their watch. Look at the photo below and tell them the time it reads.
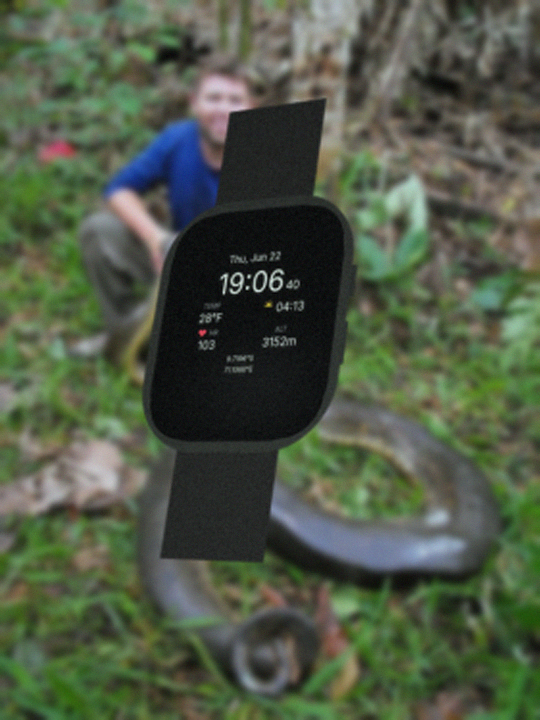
19:06
